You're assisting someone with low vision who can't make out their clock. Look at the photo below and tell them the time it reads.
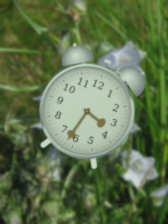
3:32
